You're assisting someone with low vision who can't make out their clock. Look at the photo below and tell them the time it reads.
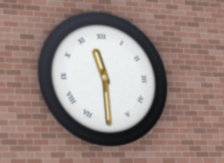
11:30
